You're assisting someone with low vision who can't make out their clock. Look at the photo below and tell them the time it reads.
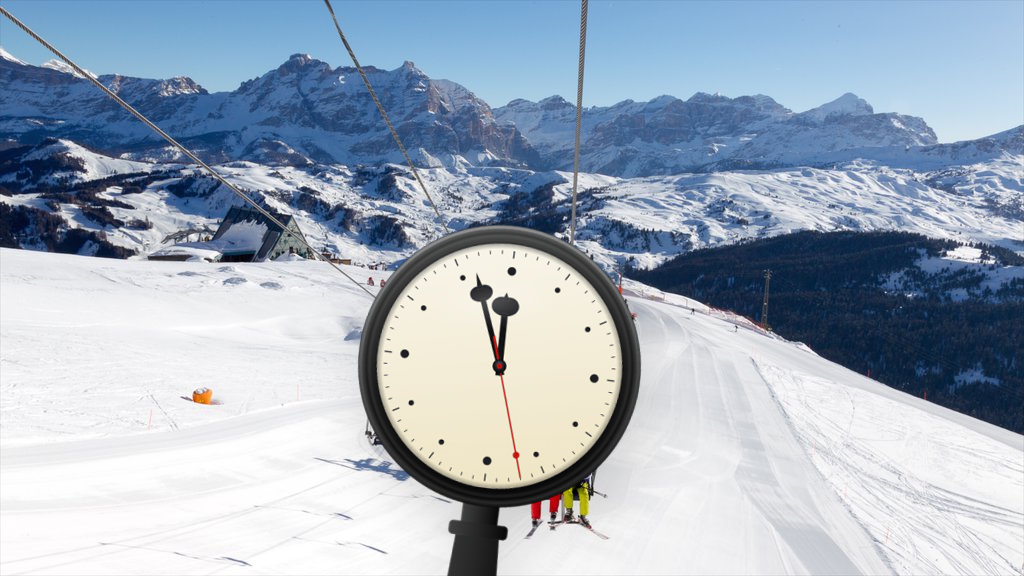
11:56:27
